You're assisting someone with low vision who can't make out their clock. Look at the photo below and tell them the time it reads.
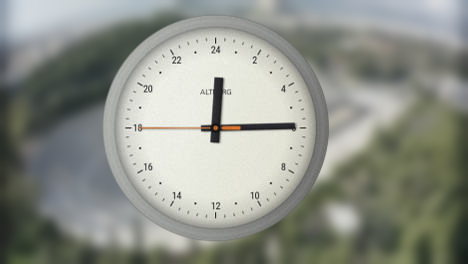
0:14:45
